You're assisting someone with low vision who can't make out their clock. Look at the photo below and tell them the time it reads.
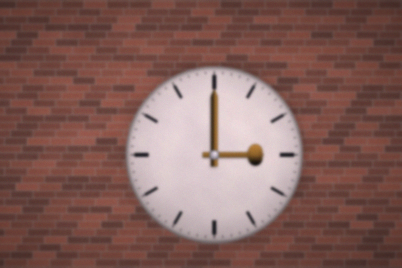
3:00
